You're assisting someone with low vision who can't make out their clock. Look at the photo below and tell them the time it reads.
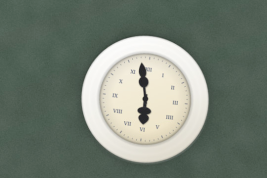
5:58
